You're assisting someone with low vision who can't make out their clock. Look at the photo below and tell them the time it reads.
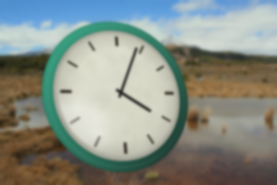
4:04
